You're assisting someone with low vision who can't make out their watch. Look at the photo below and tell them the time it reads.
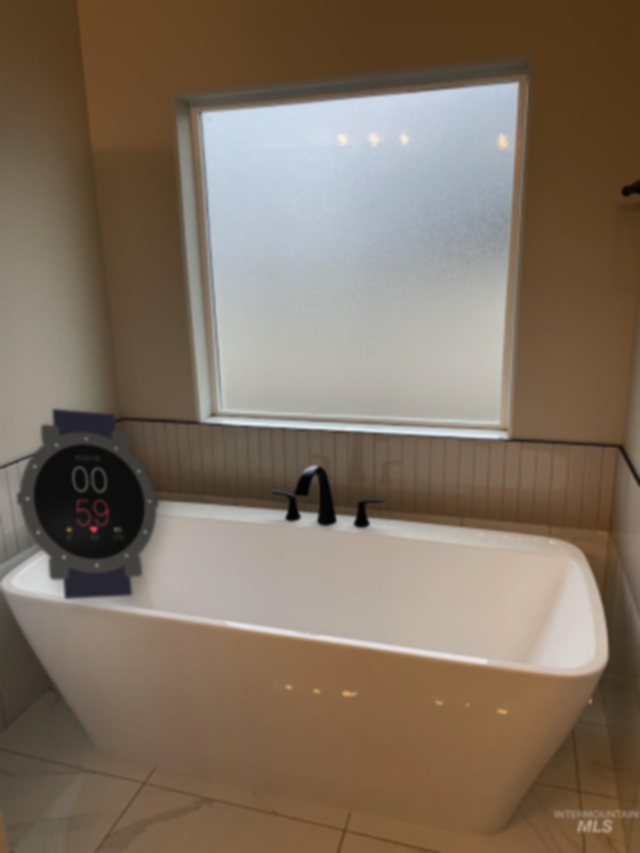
0:59
